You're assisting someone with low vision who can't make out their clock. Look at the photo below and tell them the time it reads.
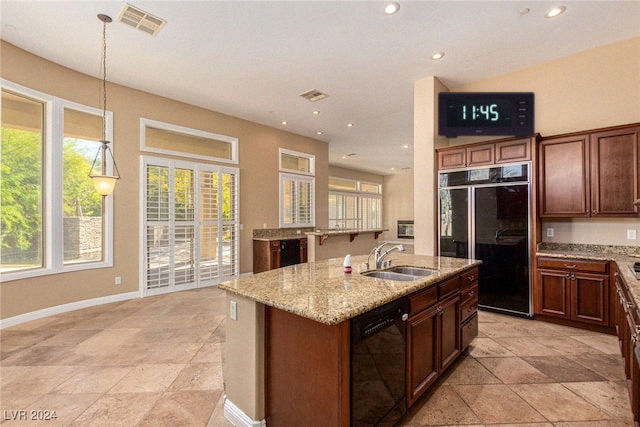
11:45
